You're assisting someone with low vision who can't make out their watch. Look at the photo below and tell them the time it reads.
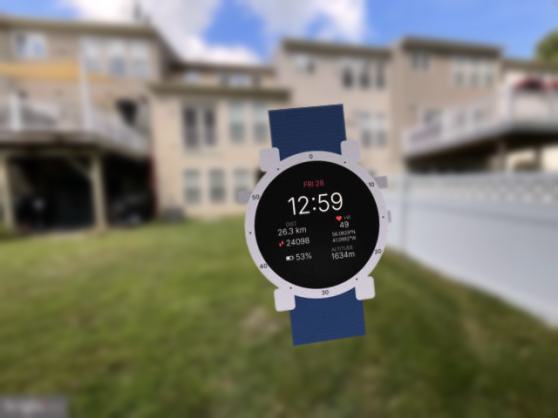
12:59
